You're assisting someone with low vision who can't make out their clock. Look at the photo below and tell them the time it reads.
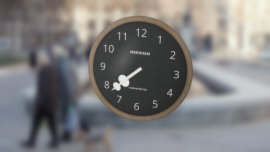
7:38
